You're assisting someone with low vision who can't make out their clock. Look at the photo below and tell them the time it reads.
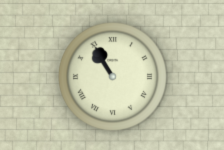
10:55
